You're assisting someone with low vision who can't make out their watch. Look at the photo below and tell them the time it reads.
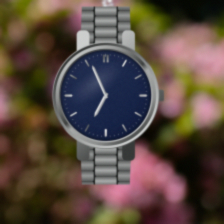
6:56
